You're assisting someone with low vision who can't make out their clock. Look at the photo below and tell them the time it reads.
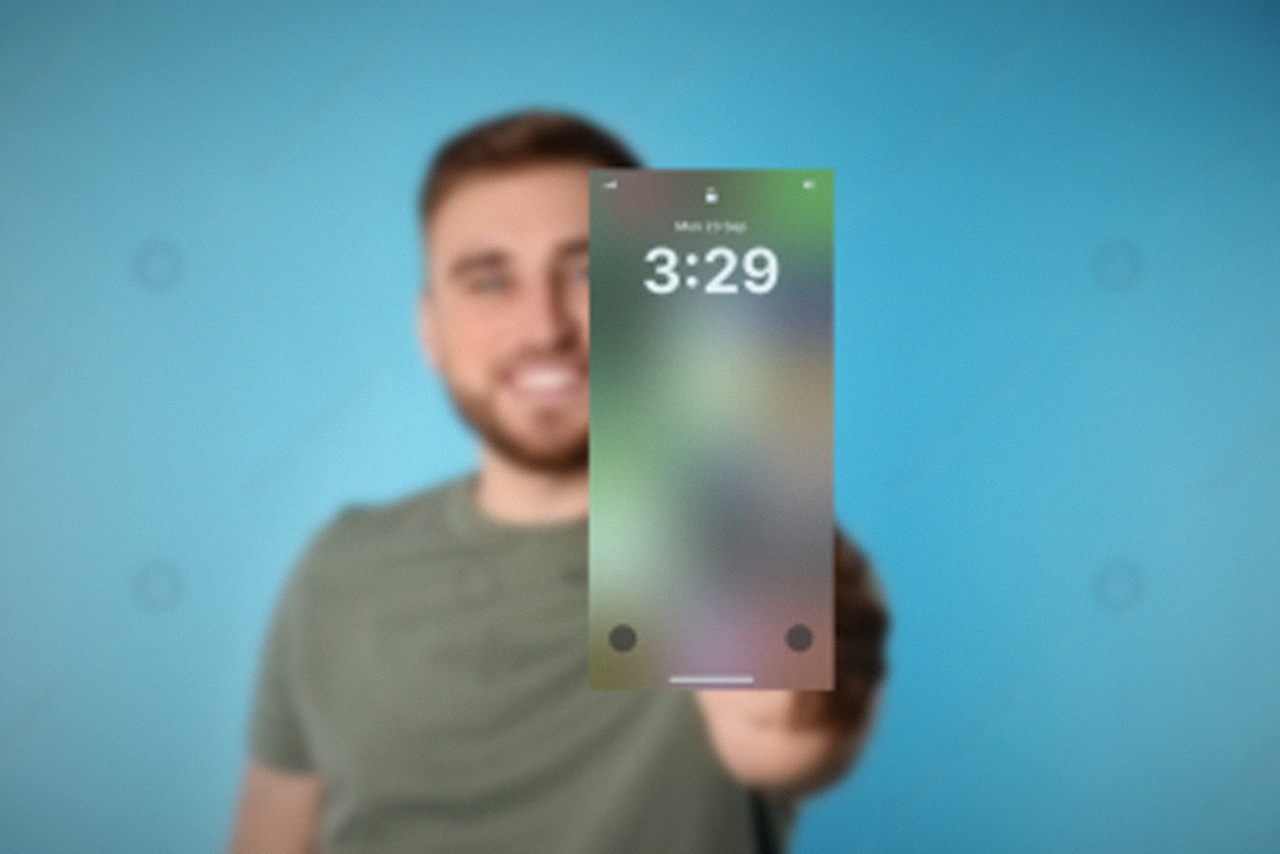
3:29
